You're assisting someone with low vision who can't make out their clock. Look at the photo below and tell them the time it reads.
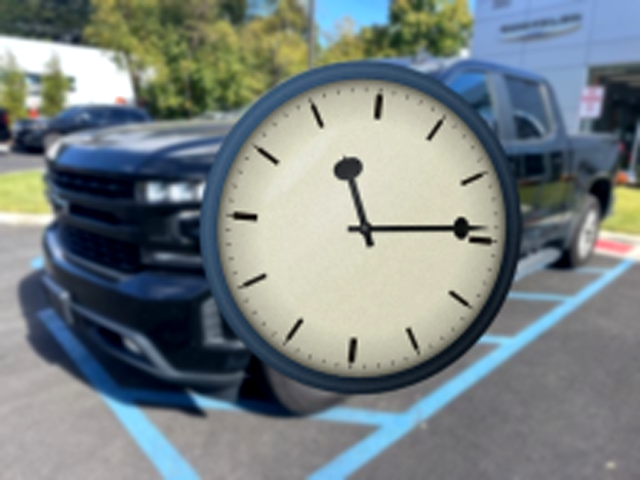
11:14
